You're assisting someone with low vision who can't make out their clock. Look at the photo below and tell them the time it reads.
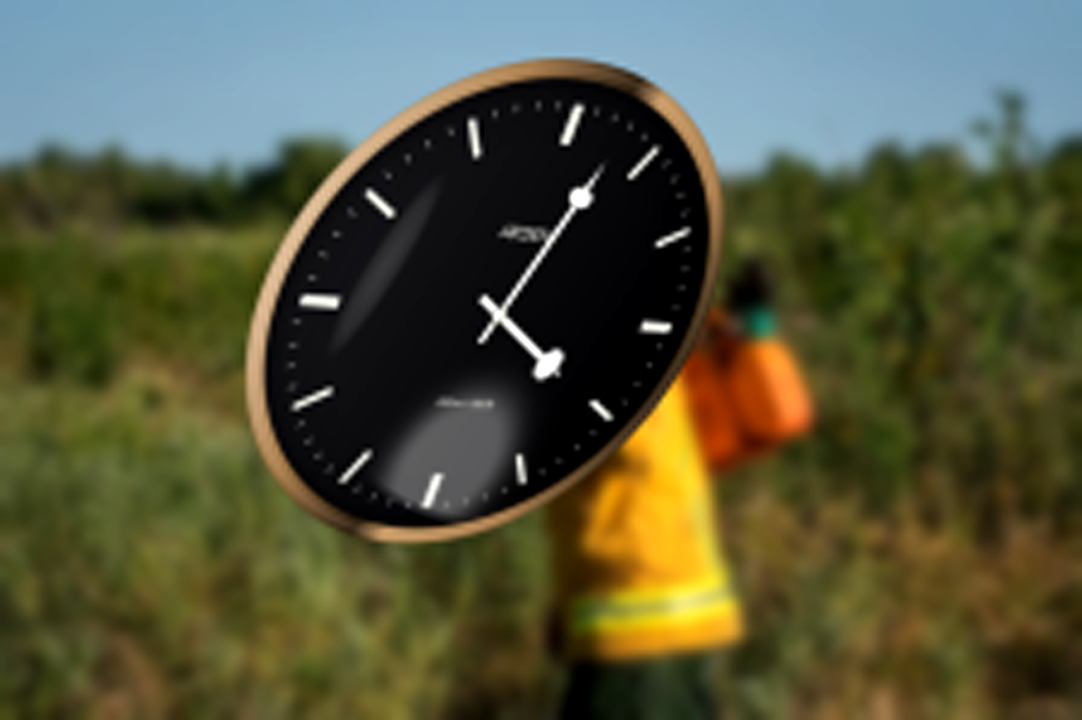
4:03
